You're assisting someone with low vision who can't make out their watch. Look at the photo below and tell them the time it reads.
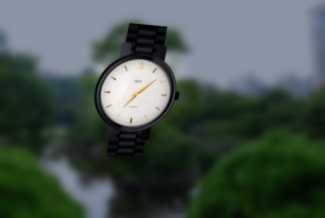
7:08
